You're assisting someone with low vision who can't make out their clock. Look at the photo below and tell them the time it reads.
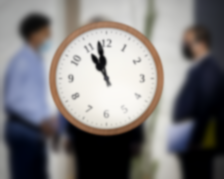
10:58
